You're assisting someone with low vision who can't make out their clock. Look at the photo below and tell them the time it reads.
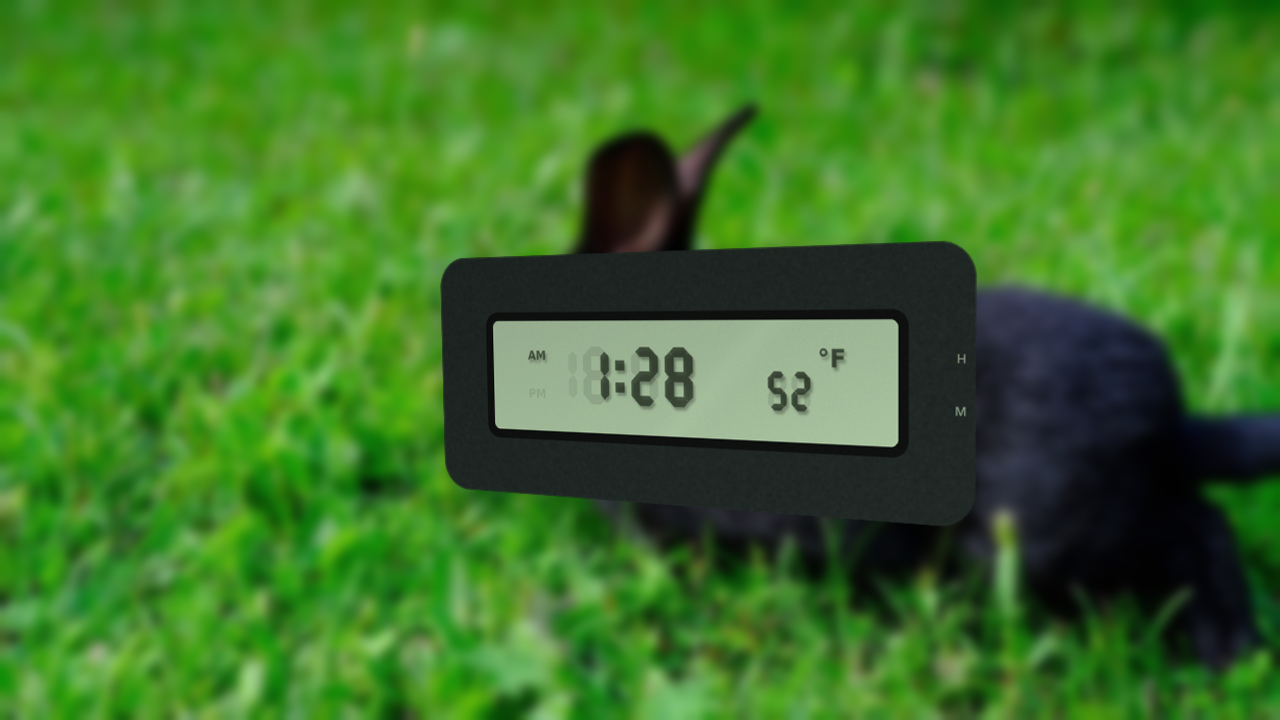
1:28
